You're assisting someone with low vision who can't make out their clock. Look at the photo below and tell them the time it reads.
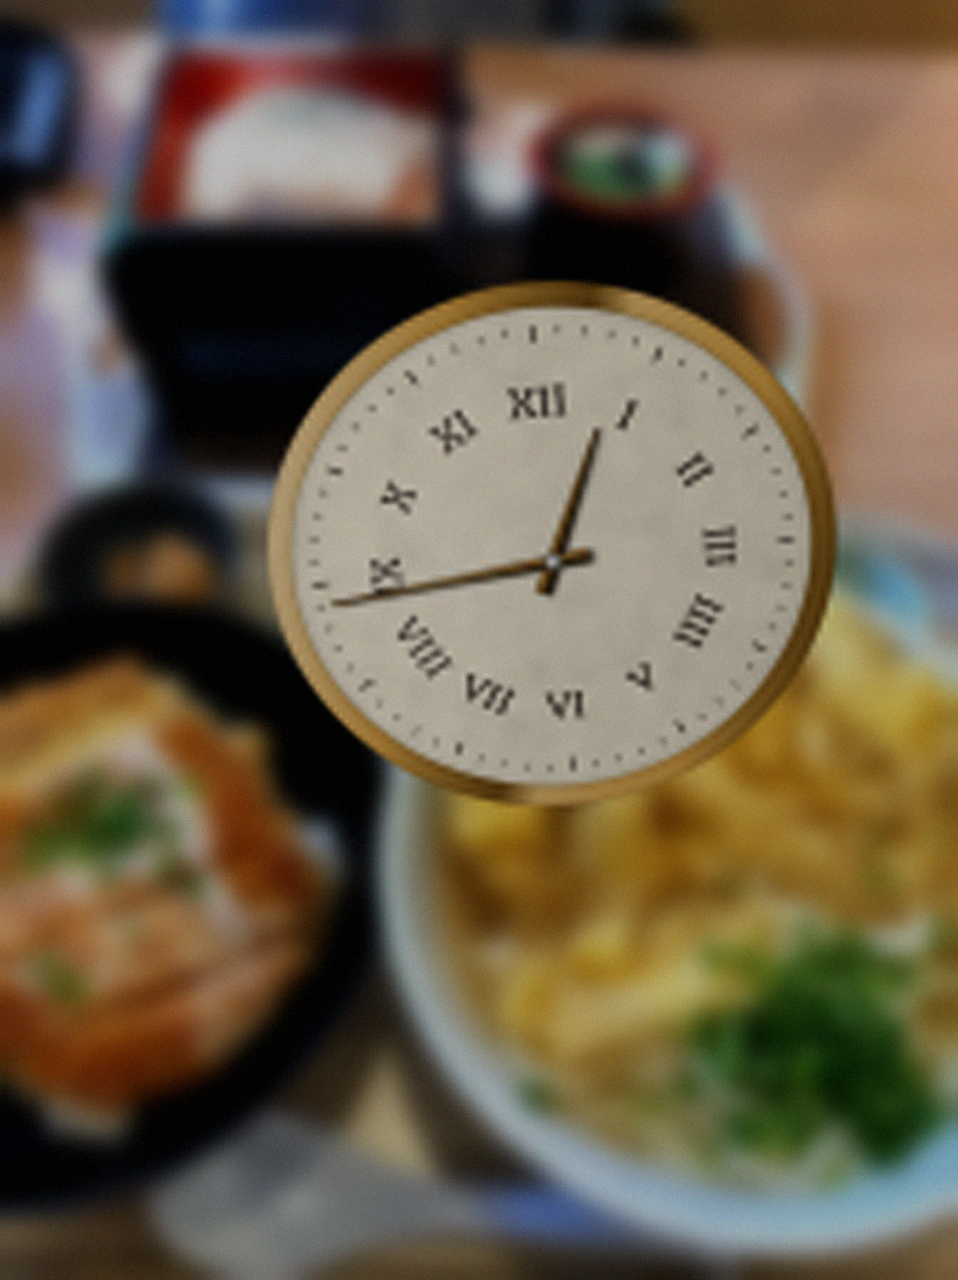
12:44
